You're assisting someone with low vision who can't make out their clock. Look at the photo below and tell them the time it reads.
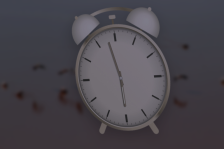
5:58
